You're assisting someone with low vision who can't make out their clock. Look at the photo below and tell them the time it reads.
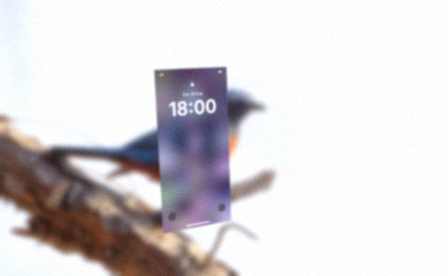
18:00
